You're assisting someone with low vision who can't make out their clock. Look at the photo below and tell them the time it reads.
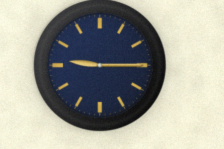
9:15
